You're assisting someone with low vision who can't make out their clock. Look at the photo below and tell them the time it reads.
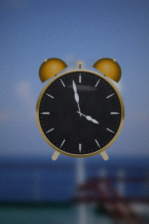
3:58
